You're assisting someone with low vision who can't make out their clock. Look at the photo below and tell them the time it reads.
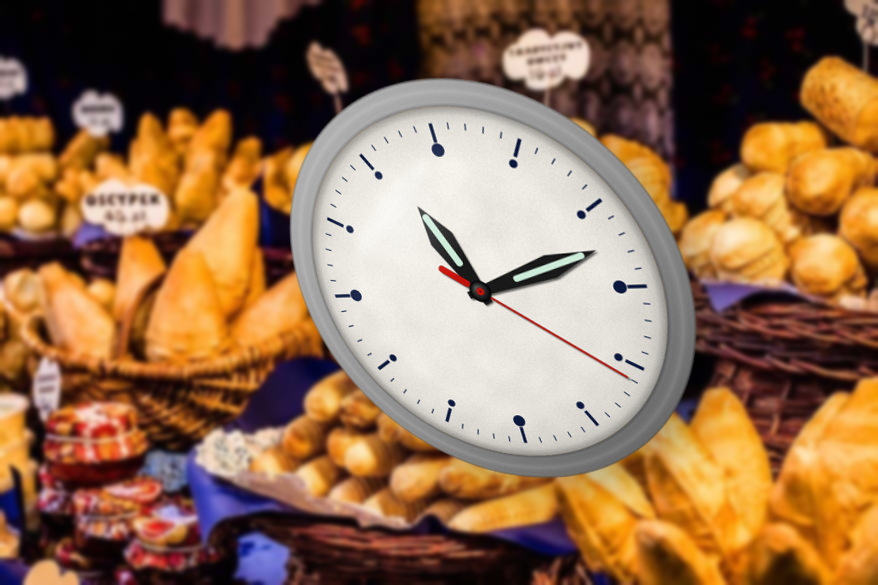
11:12:21
